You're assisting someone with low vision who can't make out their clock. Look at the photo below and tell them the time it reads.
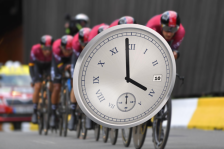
3:59
